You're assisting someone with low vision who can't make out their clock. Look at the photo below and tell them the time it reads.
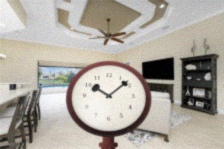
10:08
